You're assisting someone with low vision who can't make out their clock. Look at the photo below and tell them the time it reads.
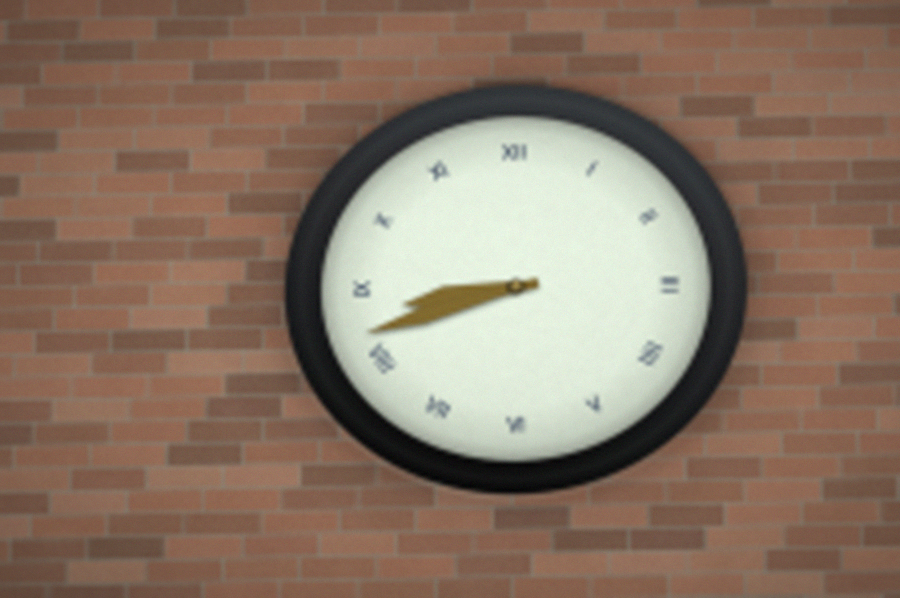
8:42
